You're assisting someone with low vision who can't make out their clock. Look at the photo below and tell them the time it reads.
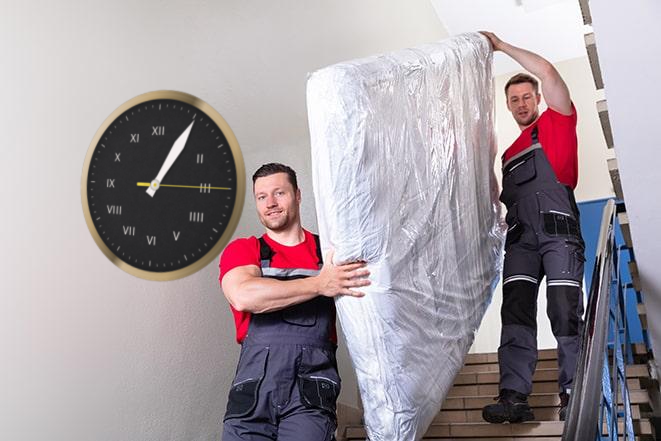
1:05:15
